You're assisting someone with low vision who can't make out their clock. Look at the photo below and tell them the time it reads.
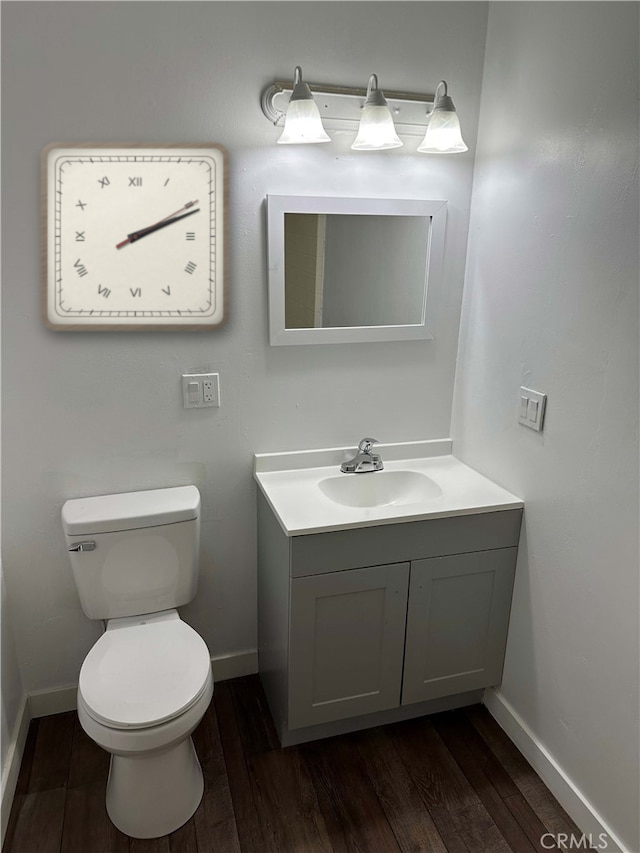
2:11:10
